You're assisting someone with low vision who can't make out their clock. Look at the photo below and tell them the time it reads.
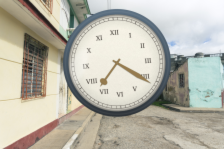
7:21
